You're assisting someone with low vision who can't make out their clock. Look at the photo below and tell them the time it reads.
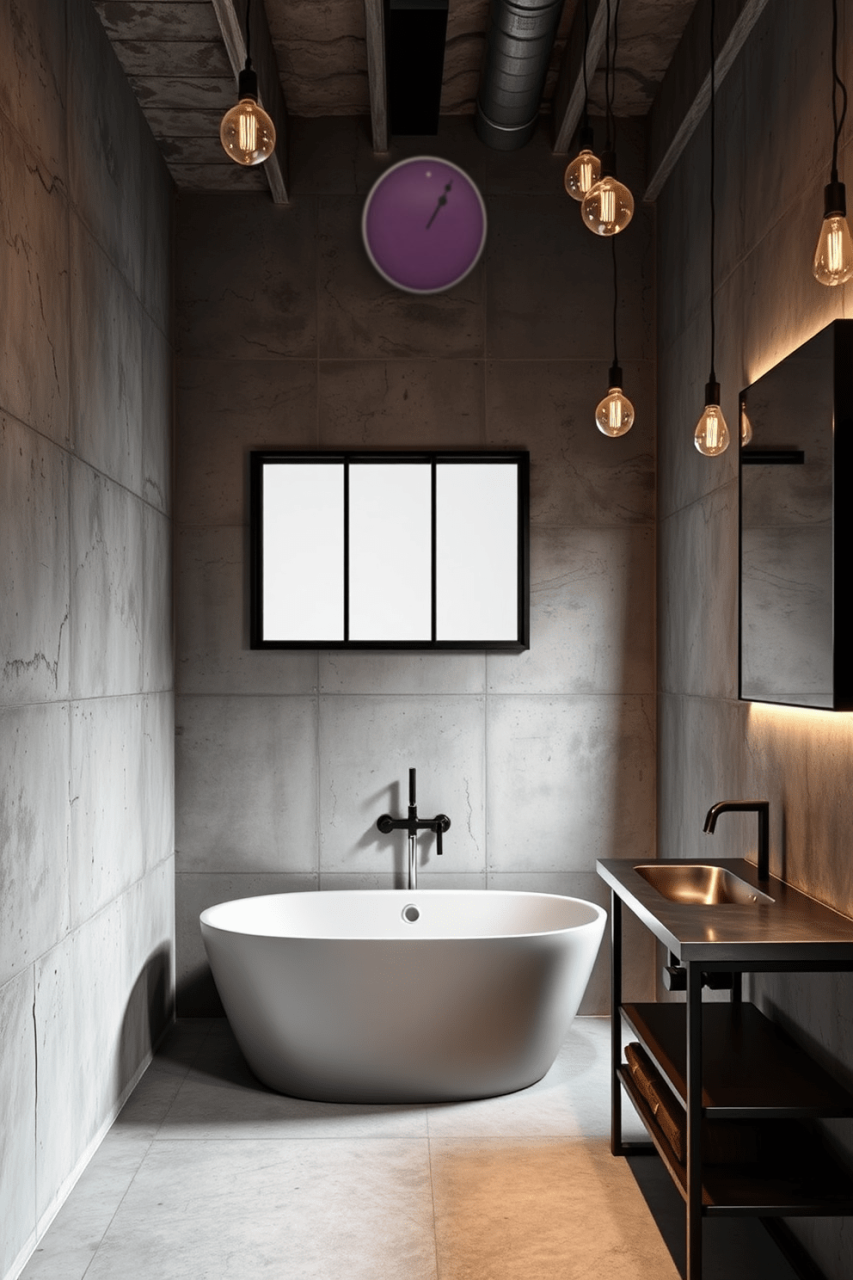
1:05
